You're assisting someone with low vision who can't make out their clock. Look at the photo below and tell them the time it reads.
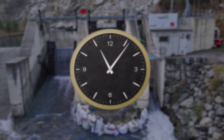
11:06
